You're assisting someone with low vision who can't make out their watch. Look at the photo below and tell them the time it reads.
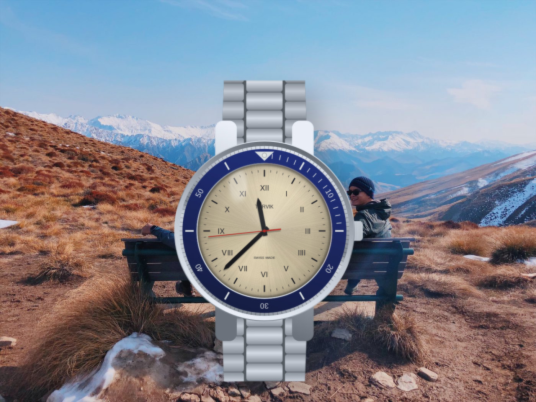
11:37:44
